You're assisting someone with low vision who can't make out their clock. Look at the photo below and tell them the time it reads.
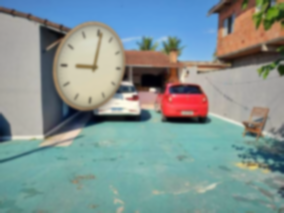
9:01
